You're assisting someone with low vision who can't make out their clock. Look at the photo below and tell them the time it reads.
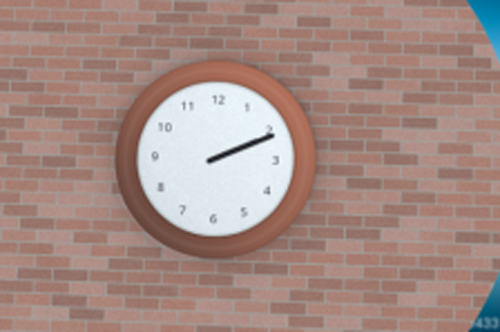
2:11
